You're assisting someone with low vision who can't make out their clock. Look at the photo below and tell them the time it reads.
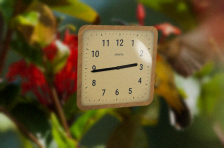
2:44
